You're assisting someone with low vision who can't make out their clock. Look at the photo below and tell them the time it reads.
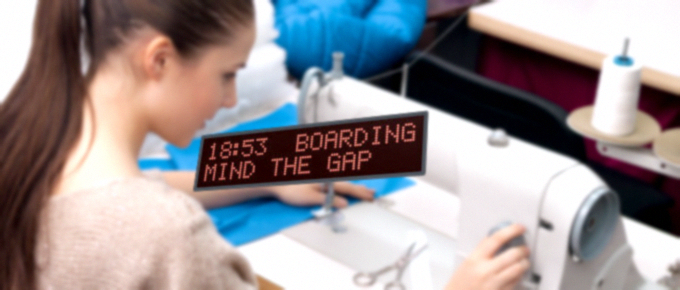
18:53
